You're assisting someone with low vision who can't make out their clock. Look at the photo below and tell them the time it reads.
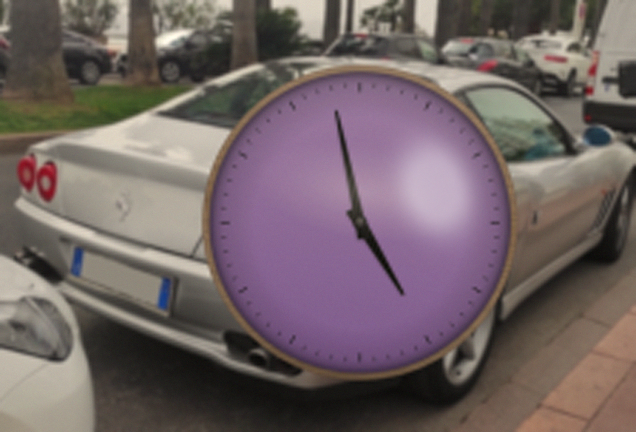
4:58
